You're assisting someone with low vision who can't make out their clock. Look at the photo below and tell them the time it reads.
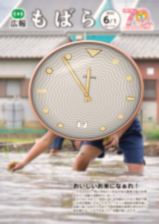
11:54
